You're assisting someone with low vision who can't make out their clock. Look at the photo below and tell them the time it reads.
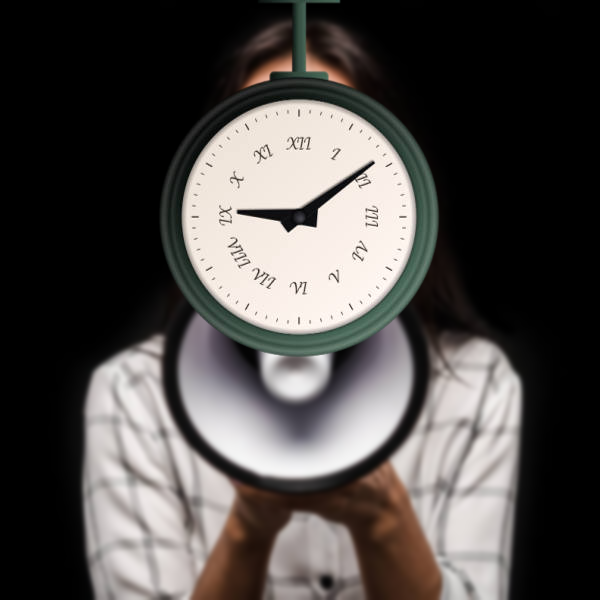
9:09
